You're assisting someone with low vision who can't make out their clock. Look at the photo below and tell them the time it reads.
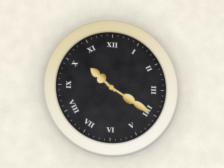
10:20
